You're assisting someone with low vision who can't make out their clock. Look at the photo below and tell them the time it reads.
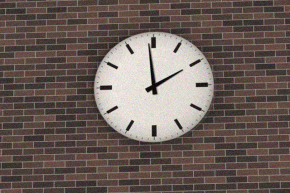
1:59
